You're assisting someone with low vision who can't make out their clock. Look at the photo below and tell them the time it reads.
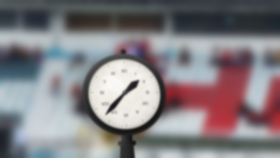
1:37
